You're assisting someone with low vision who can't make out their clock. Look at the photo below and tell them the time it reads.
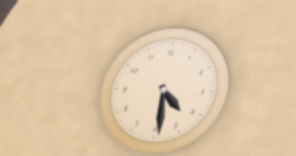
4:29
